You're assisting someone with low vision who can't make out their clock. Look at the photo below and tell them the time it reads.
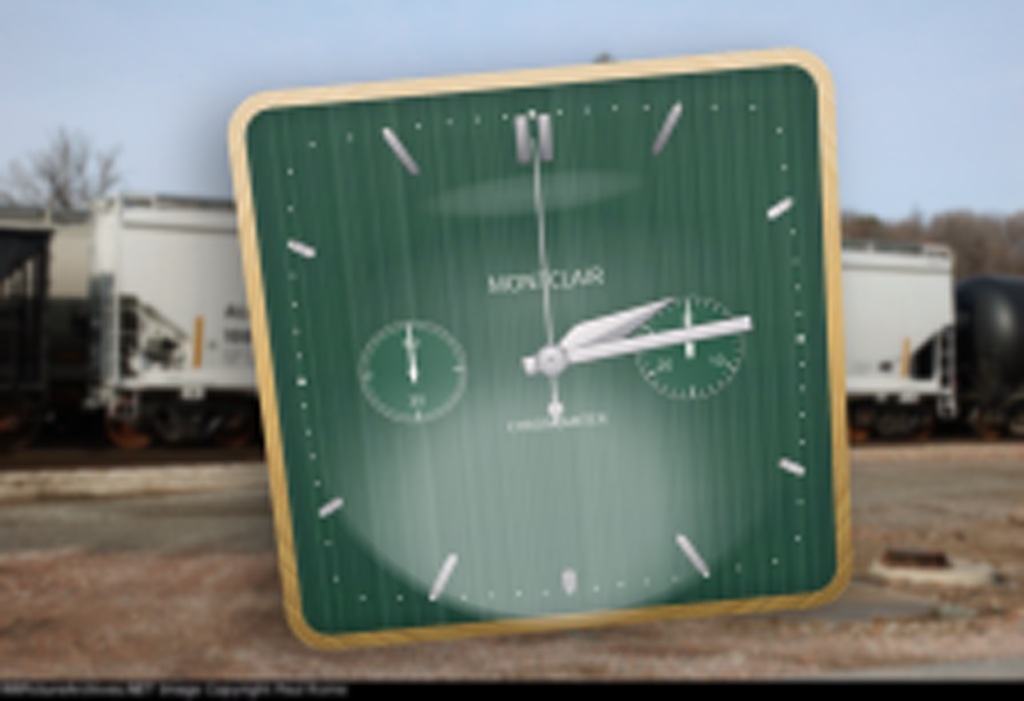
2:14
